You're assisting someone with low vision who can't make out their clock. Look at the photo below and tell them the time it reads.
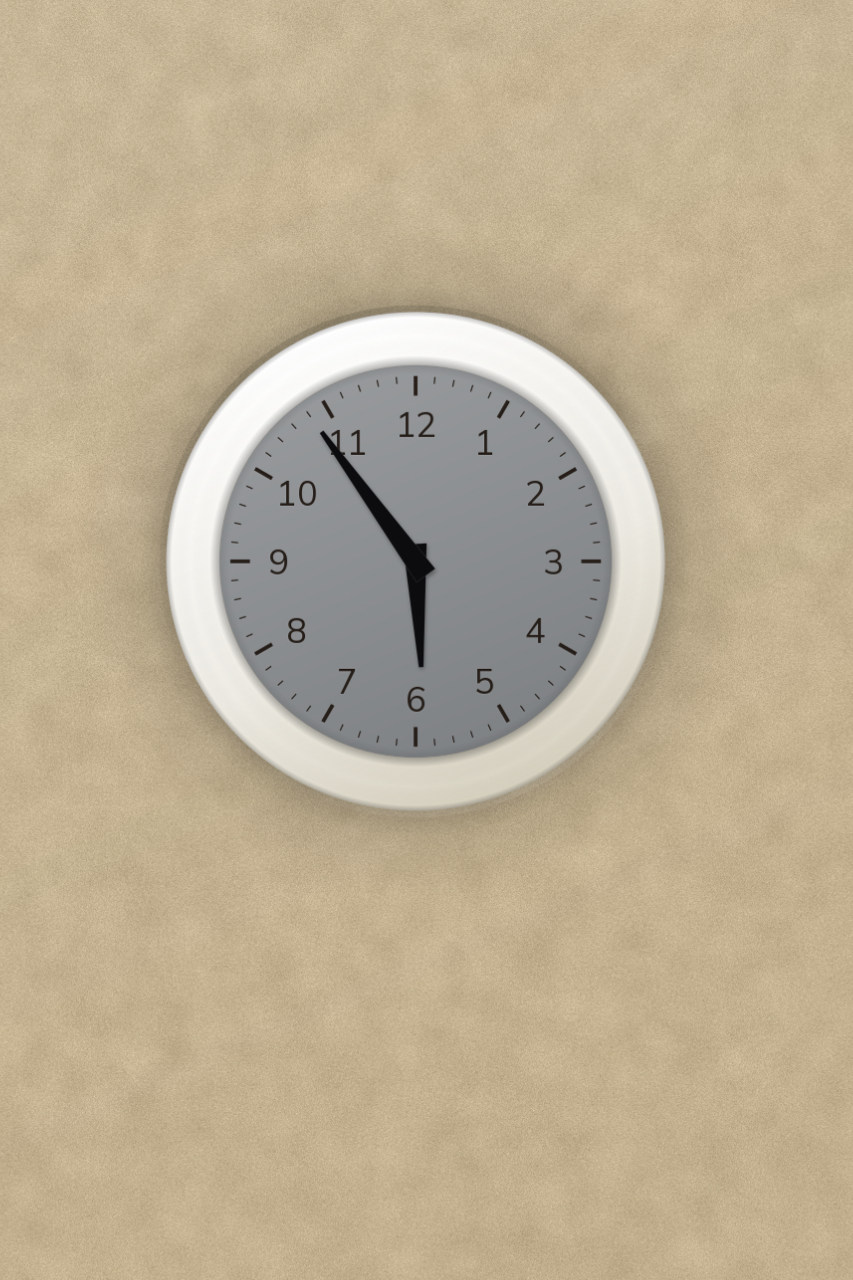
5:54
